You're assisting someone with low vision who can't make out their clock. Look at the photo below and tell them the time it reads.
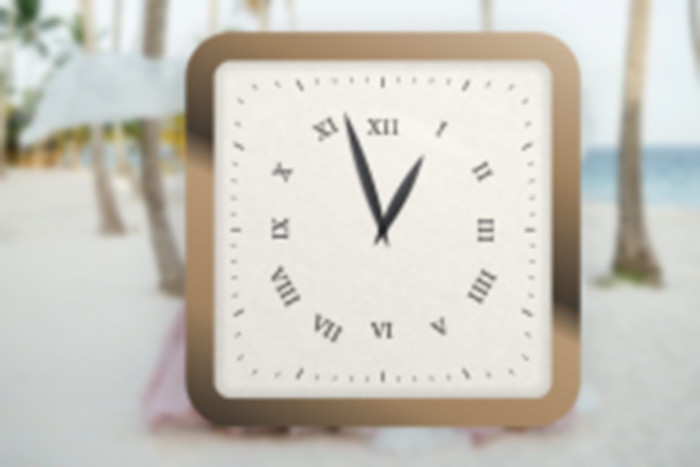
12:57
